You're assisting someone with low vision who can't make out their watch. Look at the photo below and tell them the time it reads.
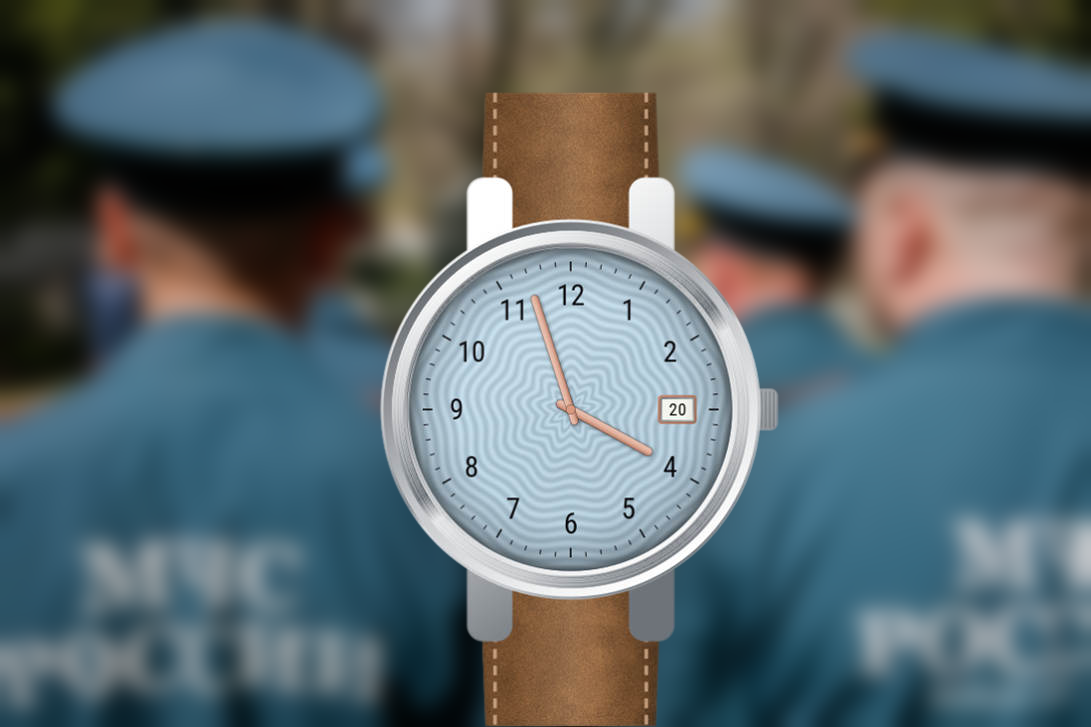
3:57
